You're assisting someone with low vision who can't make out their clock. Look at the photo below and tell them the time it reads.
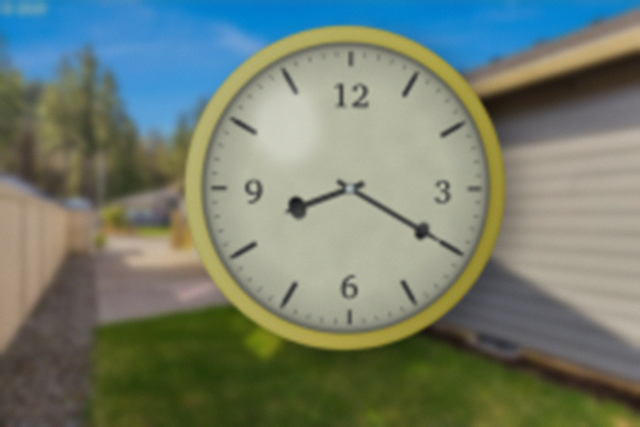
8:20
